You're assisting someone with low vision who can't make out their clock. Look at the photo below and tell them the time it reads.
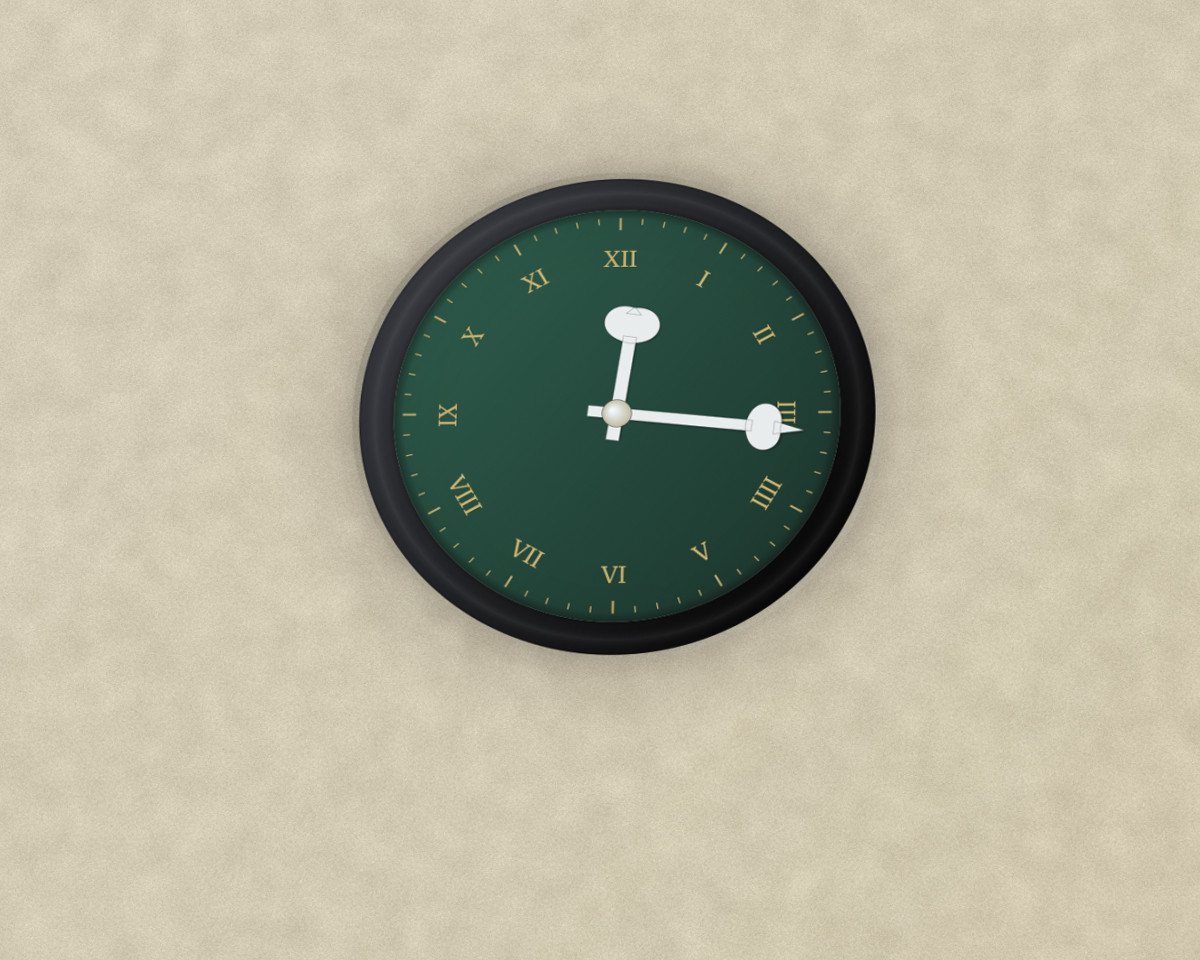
12:16
